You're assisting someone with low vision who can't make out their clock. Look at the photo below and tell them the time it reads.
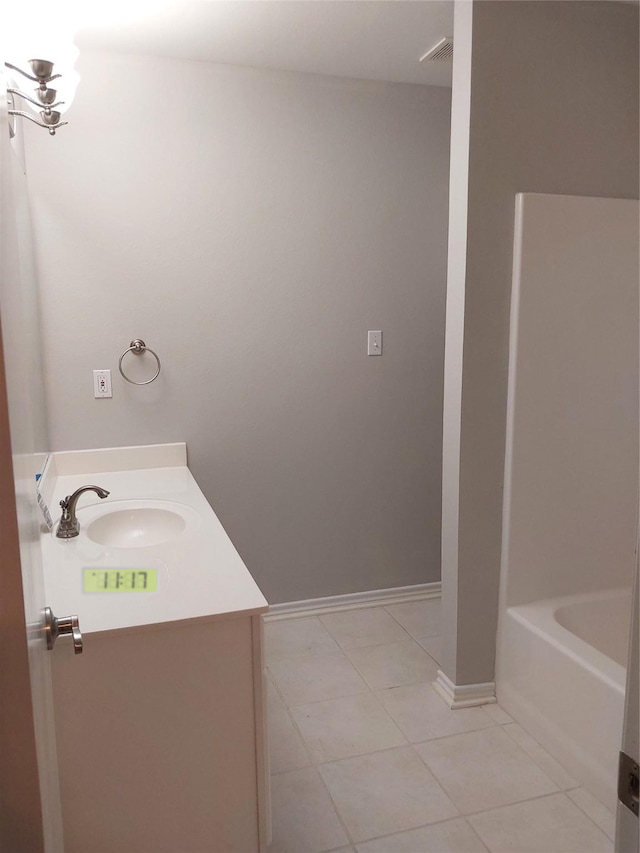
11:17
